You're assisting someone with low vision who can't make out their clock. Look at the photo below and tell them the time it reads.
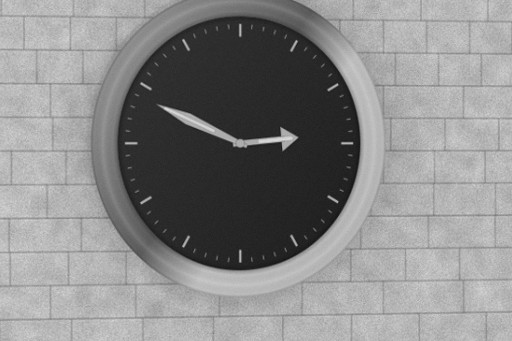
2:49
